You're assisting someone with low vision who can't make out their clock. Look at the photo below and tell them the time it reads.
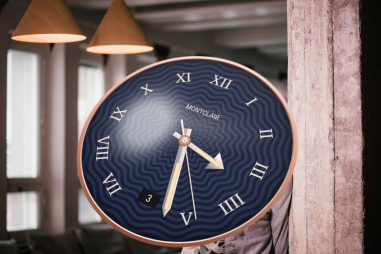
3:27:24
